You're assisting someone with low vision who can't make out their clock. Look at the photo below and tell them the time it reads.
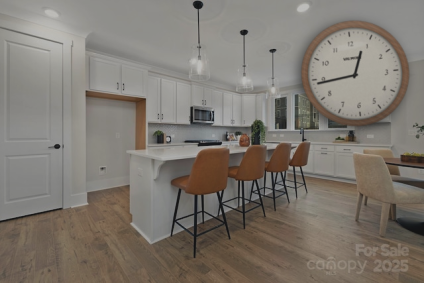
12:44
